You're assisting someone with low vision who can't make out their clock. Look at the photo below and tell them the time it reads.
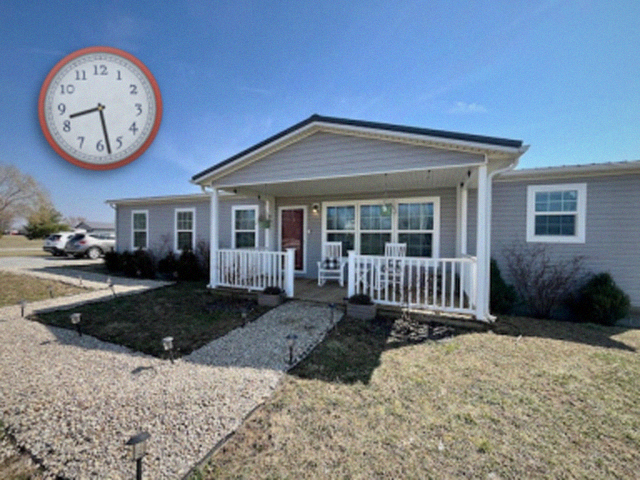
8:28
